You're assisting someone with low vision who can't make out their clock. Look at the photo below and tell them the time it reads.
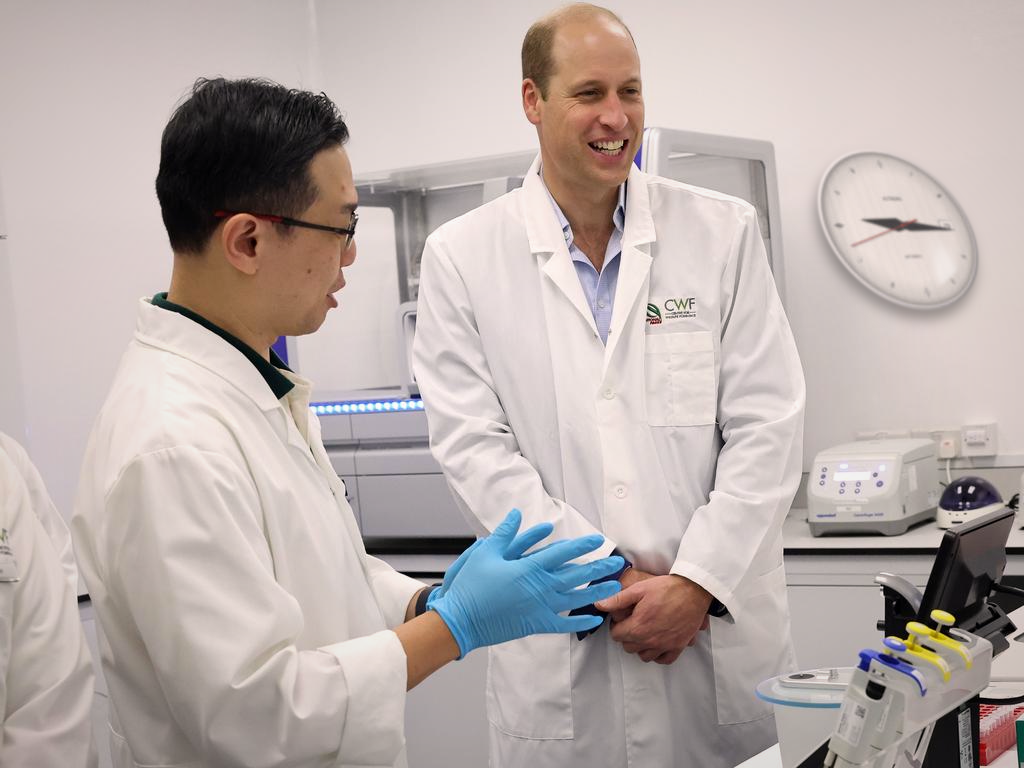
9:15:42
